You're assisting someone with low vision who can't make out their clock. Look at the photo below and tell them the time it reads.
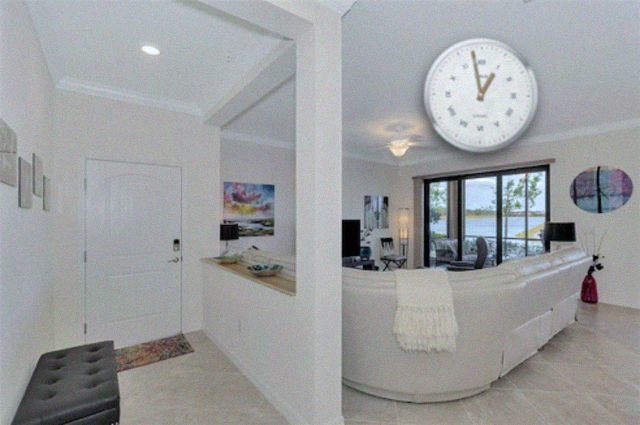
12:58
